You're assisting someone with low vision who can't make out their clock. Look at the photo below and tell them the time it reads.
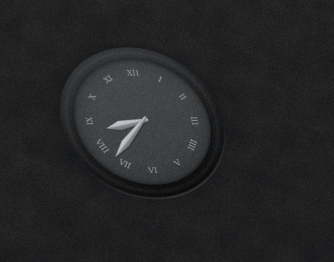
8:37
